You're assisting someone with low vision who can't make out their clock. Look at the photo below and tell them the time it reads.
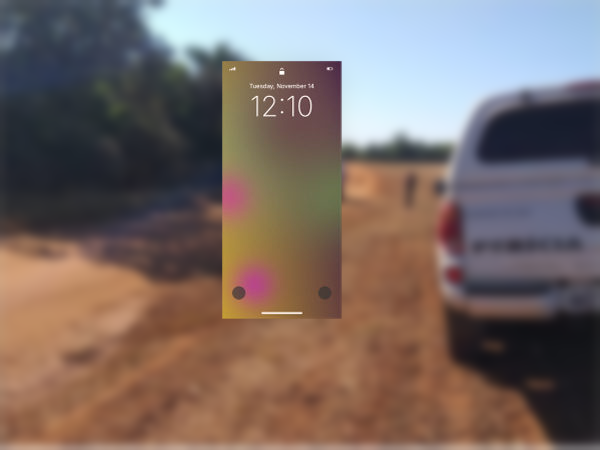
12:10
